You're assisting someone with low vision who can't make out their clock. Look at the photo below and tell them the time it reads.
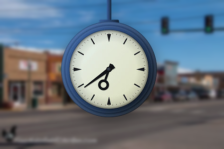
6:39
